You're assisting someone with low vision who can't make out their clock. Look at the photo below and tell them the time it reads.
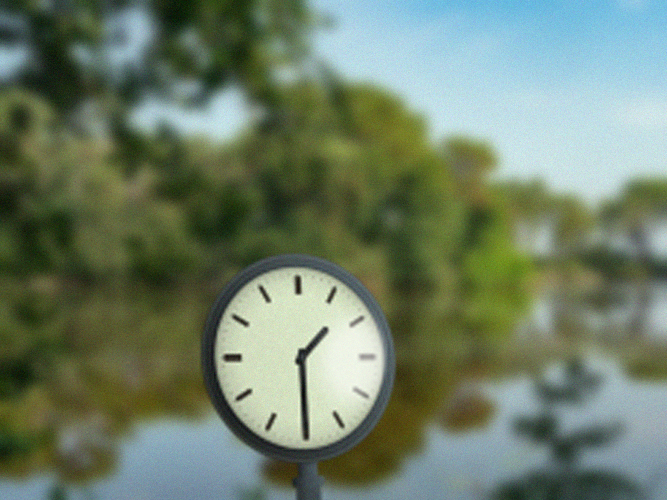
1:30
